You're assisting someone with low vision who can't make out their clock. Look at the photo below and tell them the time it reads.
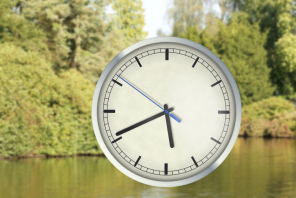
5:40:51
